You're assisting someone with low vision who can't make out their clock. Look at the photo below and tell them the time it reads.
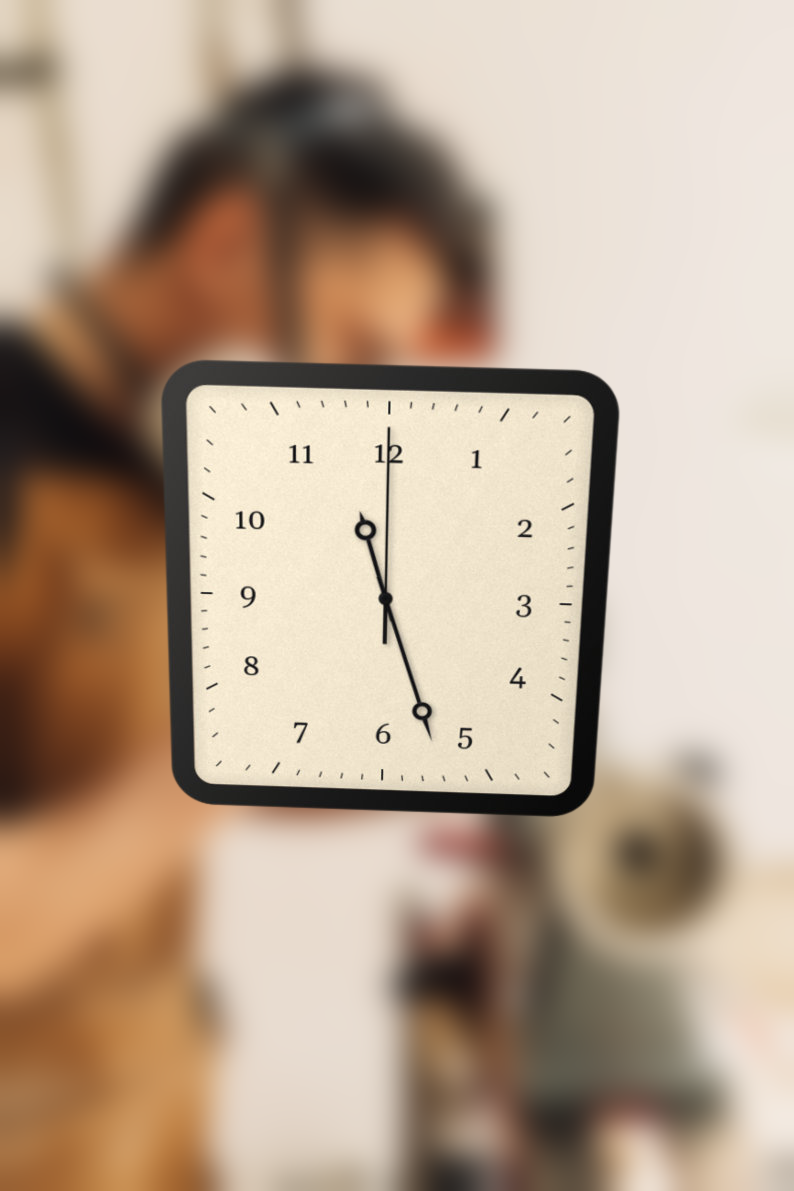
11:27:00
